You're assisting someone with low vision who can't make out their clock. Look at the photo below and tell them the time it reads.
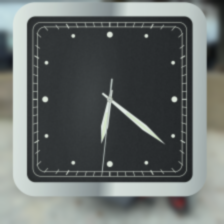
6:21:31
